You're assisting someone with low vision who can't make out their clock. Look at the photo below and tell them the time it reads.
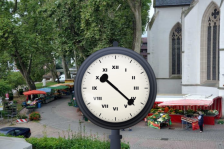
10:22
